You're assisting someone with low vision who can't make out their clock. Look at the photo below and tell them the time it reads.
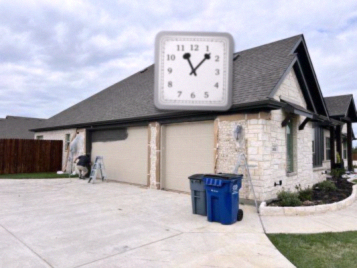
11:07
